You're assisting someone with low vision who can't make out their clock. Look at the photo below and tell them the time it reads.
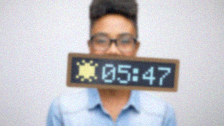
5:47
